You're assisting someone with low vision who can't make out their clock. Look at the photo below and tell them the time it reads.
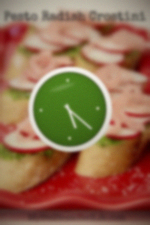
5:22
